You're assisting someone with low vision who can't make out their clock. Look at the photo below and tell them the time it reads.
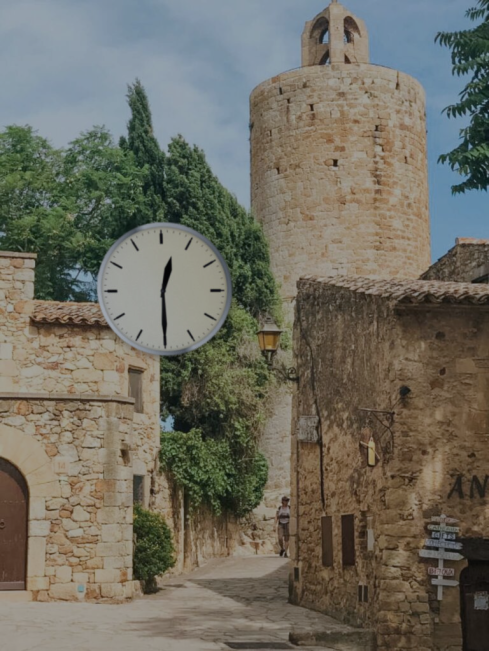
12:30
